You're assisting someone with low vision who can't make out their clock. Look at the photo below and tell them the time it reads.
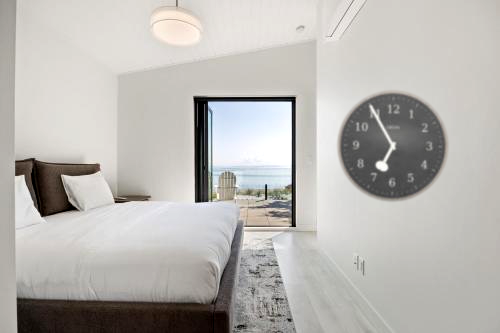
6:55
